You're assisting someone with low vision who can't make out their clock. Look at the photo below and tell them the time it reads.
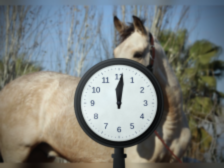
12:01
